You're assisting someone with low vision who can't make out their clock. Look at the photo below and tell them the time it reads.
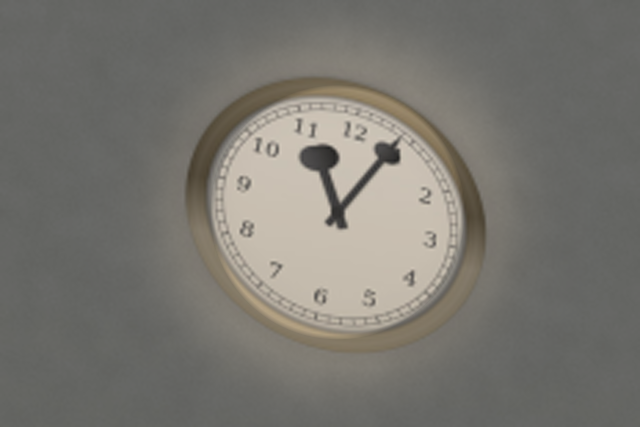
11:04
